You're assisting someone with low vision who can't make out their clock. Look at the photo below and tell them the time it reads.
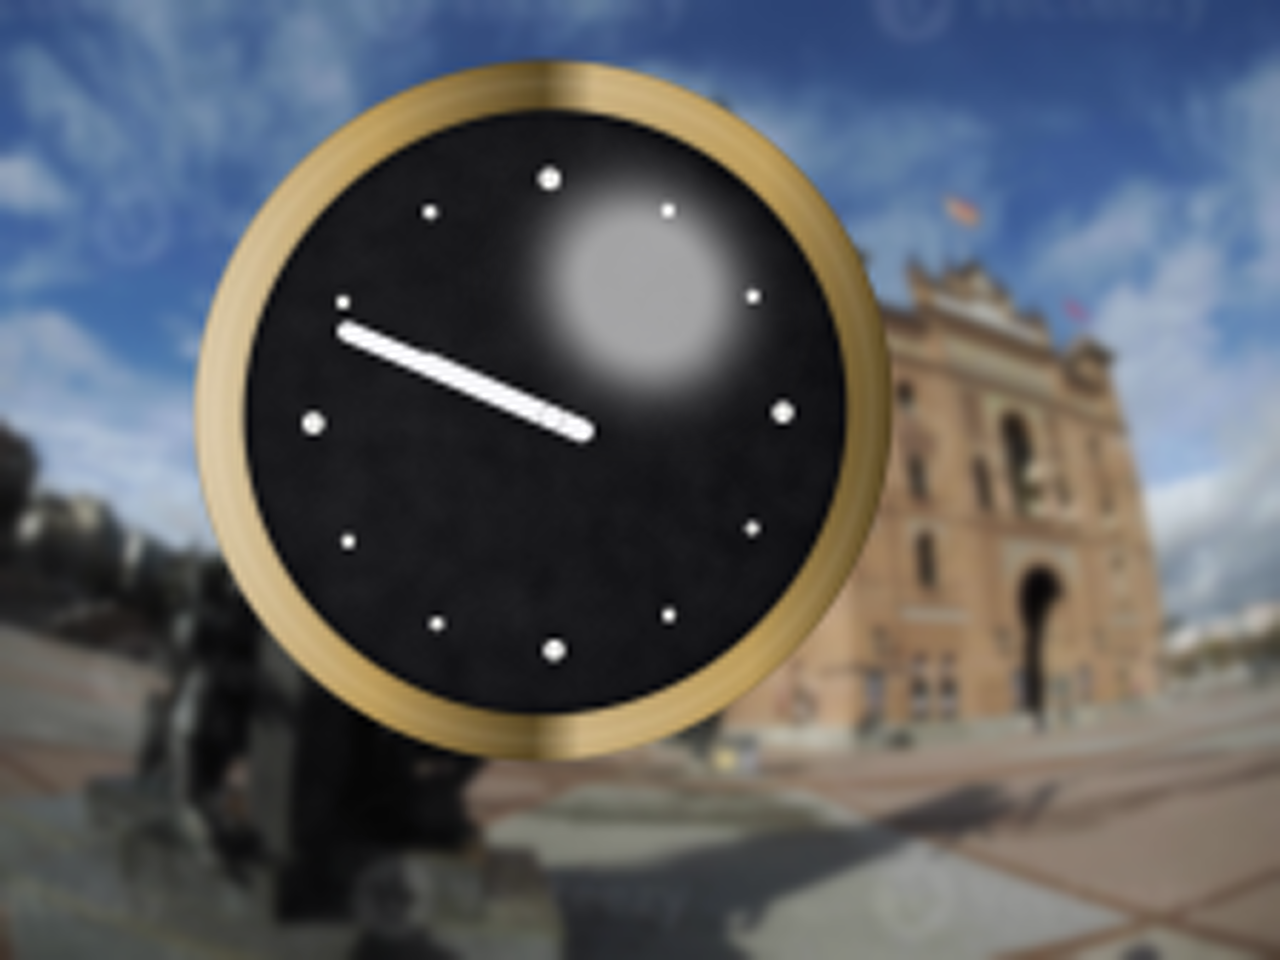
9:49
